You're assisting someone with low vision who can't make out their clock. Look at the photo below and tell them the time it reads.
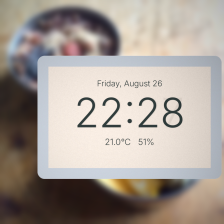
22:28
